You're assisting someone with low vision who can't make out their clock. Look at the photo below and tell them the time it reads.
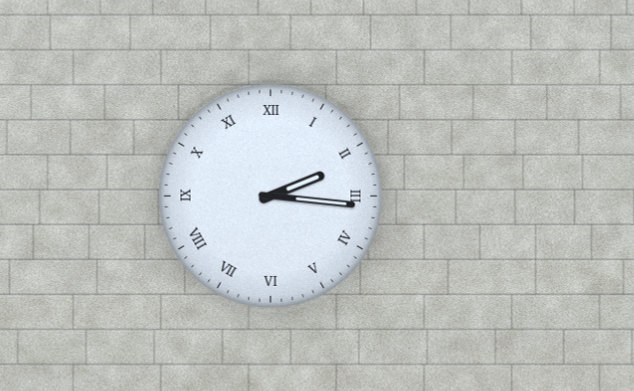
2:16
